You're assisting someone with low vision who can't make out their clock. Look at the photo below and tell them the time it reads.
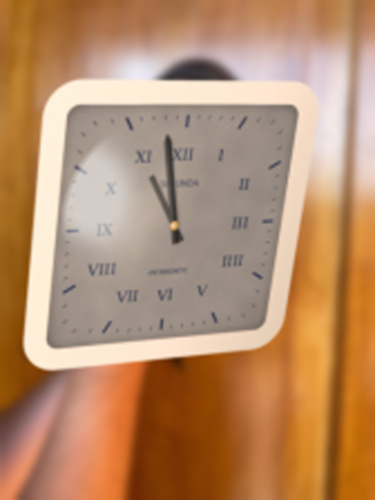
10:58
